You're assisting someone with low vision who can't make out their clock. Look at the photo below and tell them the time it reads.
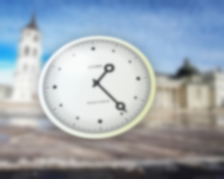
1:24
